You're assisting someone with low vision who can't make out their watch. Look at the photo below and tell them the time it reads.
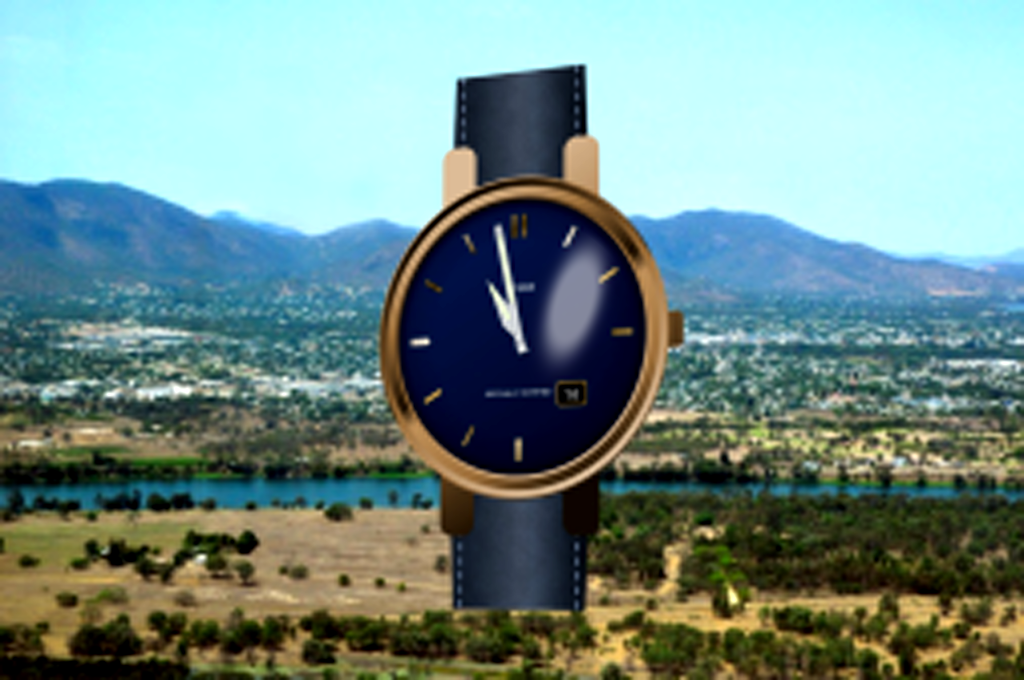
10:58
